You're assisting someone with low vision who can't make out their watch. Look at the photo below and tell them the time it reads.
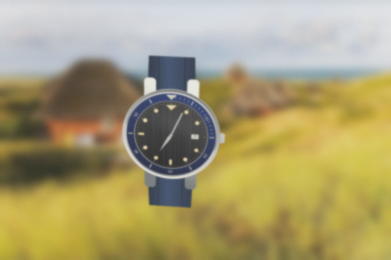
7:04
